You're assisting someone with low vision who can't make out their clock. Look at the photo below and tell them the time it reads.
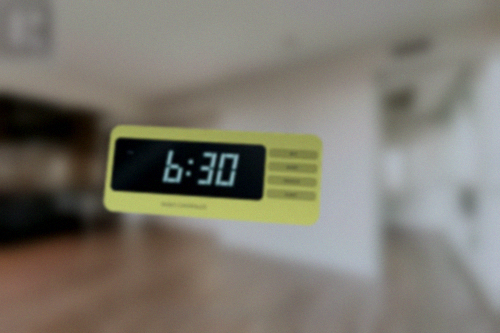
6:30
